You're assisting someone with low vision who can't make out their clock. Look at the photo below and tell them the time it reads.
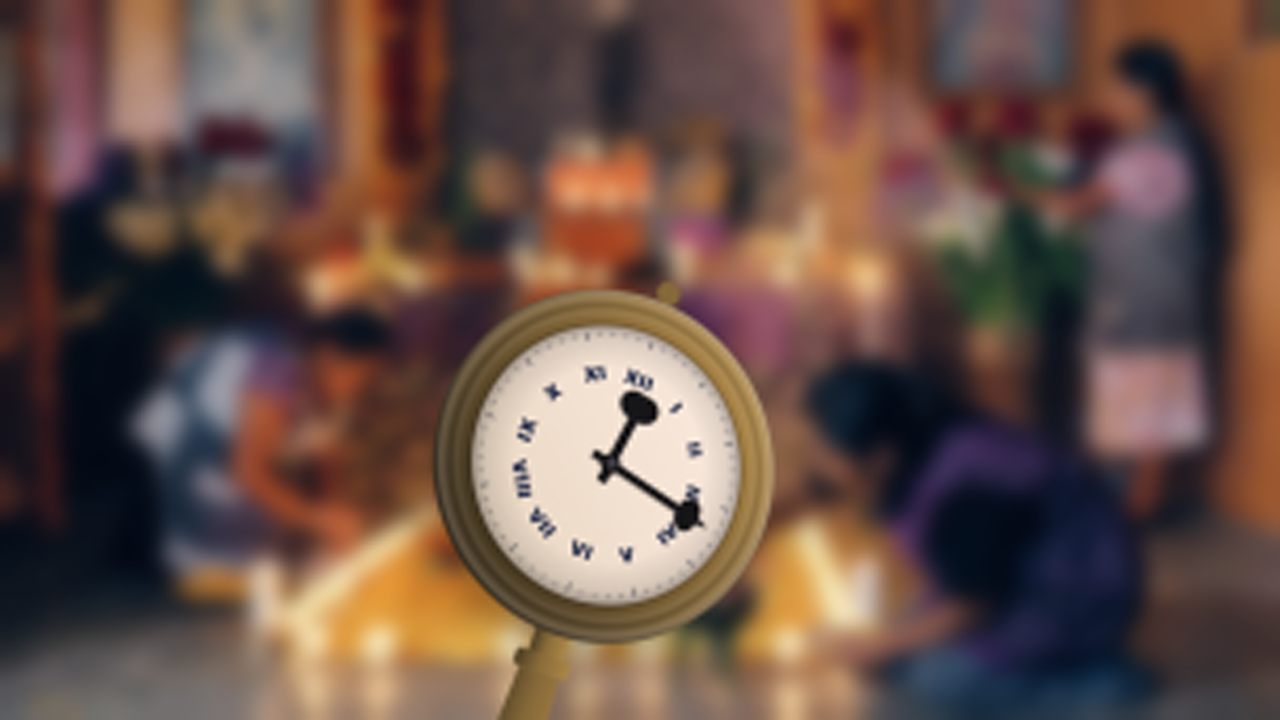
12:17
